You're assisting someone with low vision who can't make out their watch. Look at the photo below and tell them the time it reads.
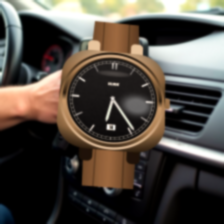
6:24
